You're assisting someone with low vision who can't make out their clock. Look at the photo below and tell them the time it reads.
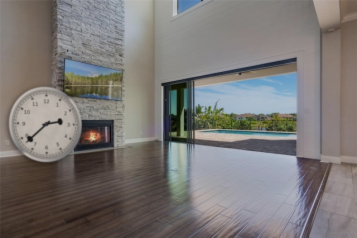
2:38
